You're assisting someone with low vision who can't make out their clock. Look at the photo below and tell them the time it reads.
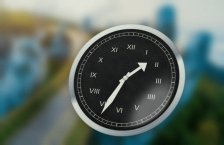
1:34
